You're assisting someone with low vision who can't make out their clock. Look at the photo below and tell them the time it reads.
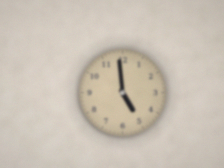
4:59
